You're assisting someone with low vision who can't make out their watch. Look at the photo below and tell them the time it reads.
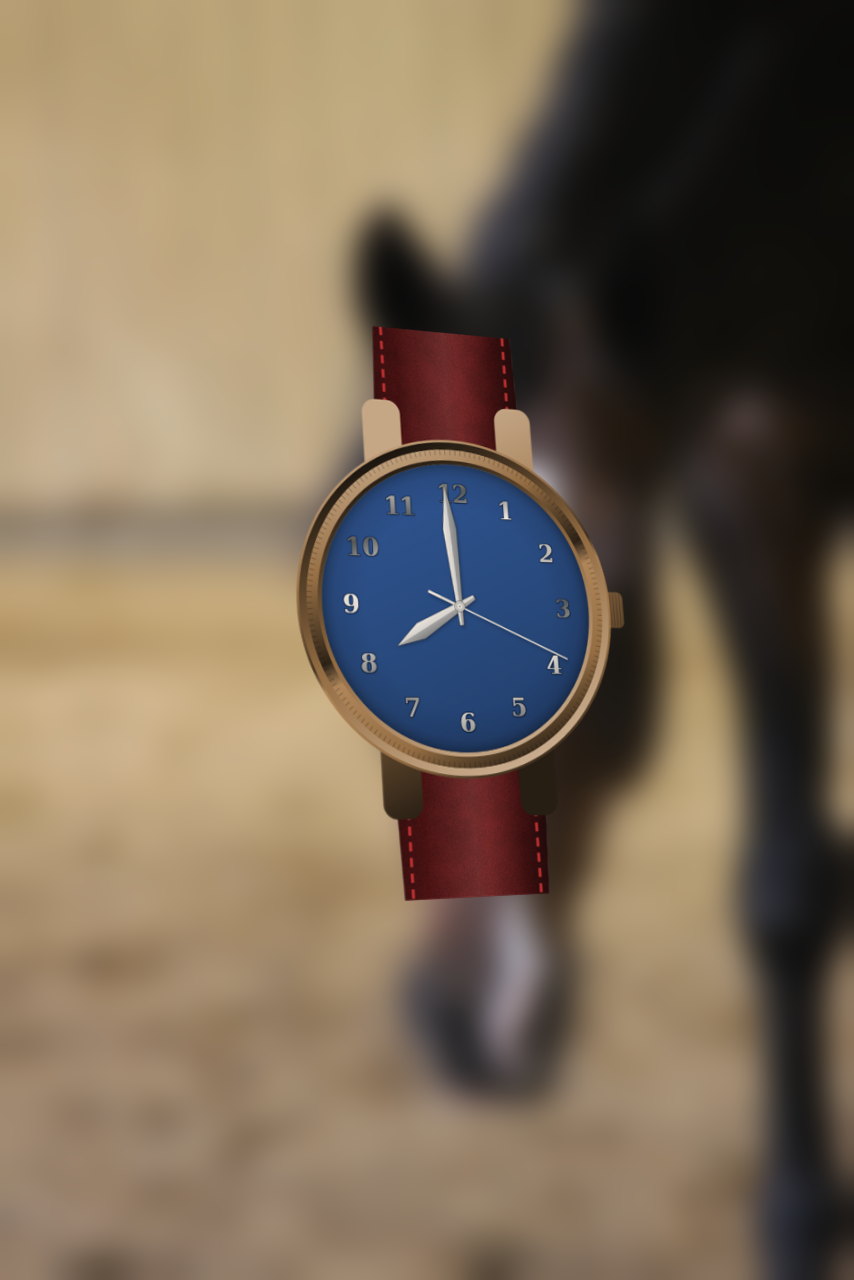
7:59:19
